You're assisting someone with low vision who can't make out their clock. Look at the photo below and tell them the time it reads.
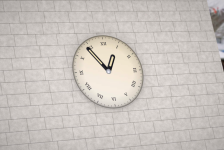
12:54
